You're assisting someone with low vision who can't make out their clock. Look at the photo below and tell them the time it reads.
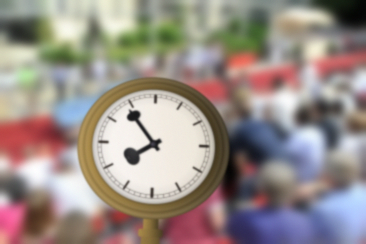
7:54
